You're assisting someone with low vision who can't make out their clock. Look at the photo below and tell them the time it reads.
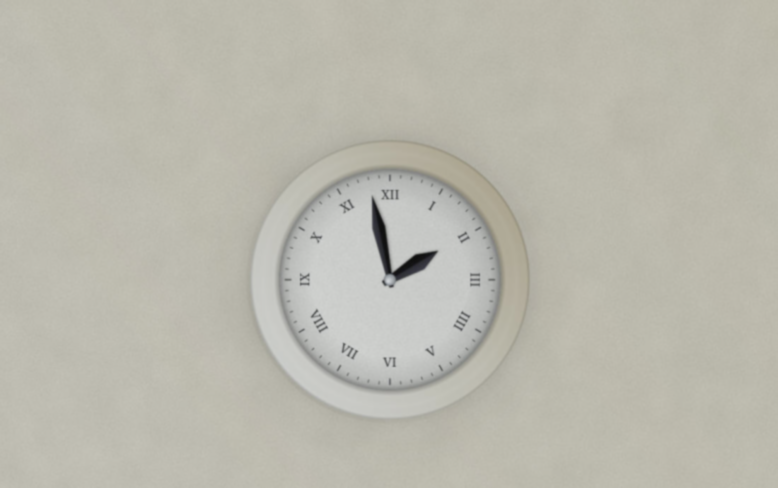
1:58
